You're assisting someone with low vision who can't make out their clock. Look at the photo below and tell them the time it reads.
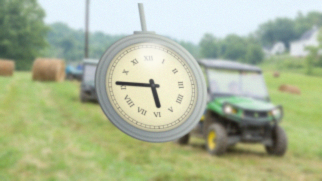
5:46
